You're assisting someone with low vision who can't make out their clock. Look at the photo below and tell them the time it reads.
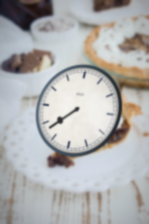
7:38
